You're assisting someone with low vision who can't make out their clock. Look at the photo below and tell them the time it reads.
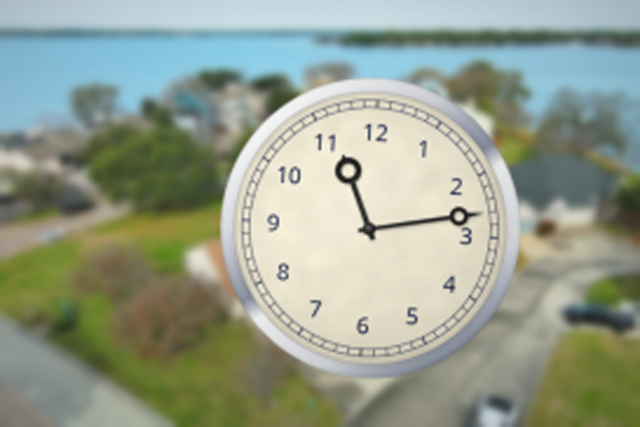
11:13
